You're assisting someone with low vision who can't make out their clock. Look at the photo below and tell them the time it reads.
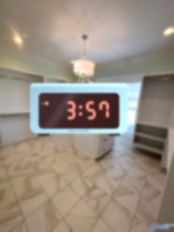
3:57
